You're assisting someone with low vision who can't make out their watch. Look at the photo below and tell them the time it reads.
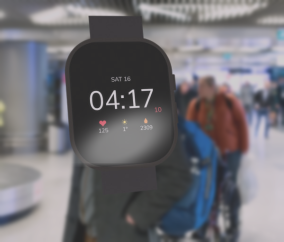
4:17
